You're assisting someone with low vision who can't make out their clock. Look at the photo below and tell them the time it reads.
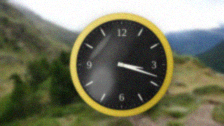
3:18
